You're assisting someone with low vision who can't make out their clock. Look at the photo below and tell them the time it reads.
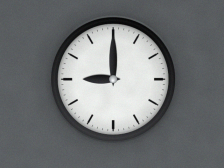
9:00
